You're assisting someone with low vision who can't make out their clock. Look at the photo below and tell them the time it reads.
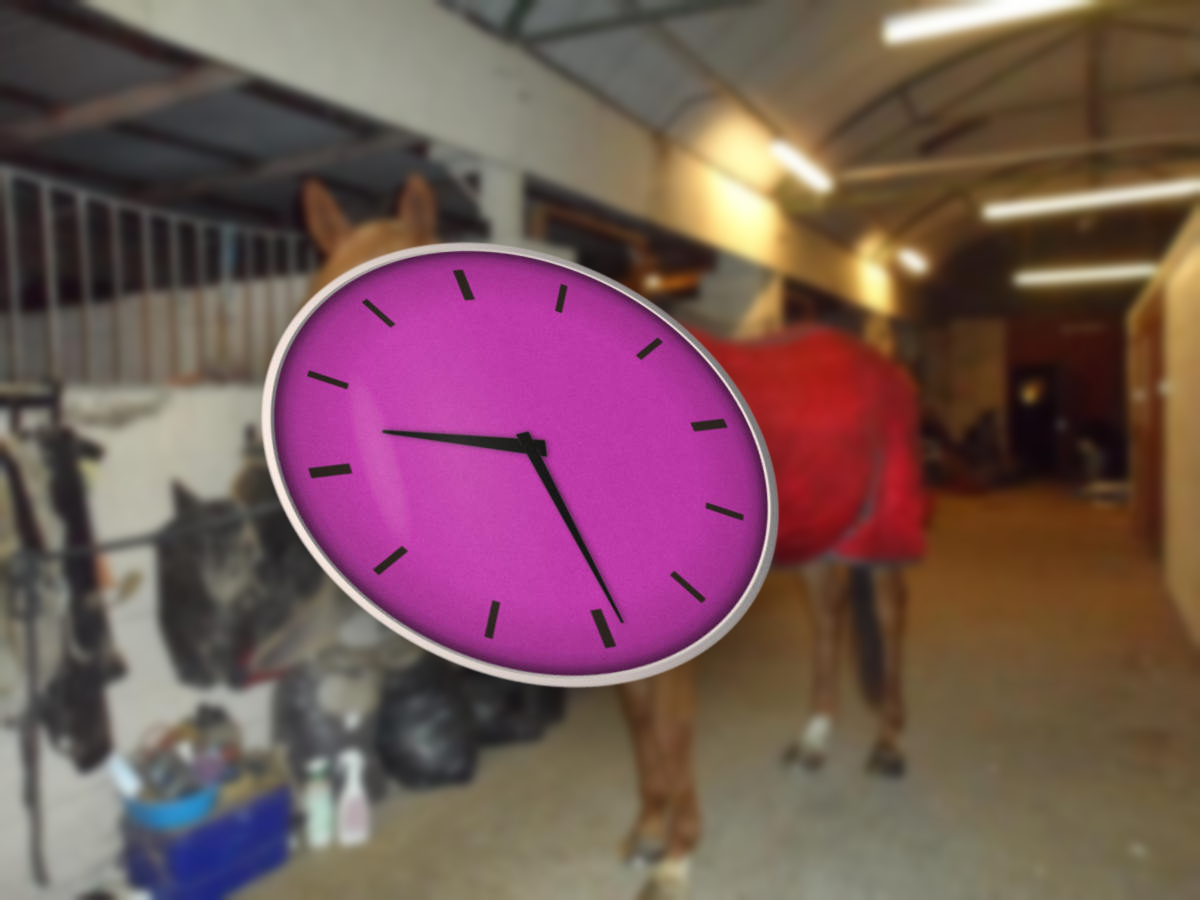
9:29
